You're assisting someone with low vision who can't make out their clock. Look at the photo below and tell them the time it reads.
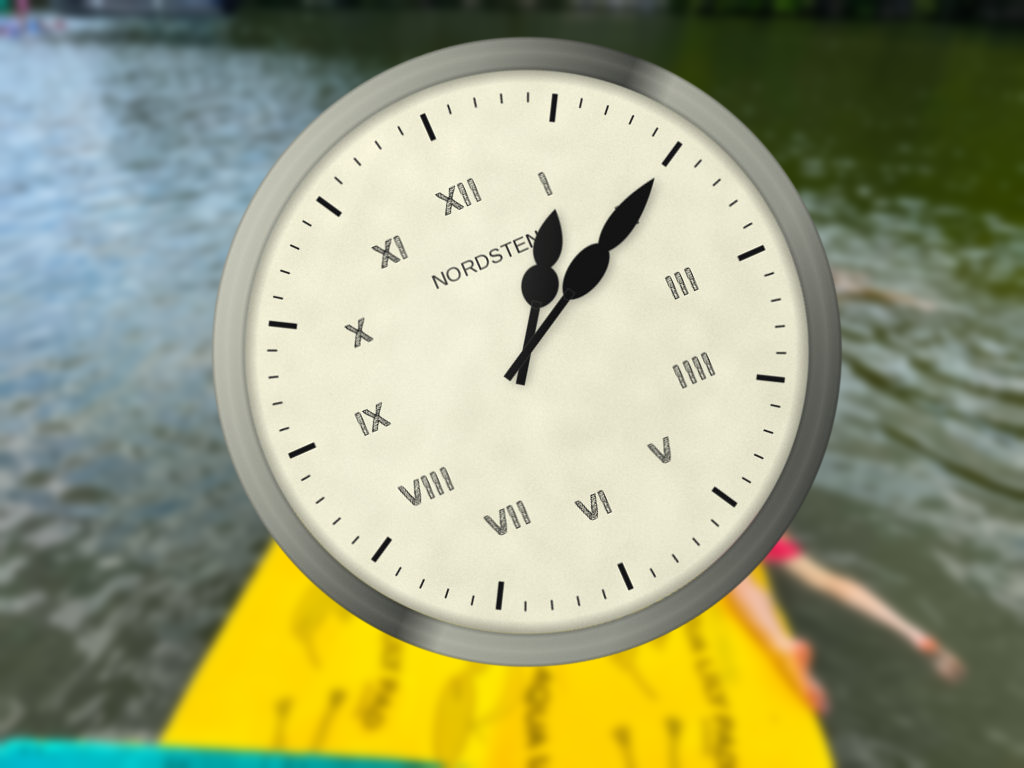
1:10
